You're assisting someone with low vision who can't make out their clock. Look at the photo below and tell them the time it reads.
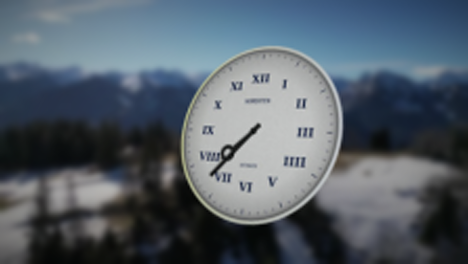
7:37
